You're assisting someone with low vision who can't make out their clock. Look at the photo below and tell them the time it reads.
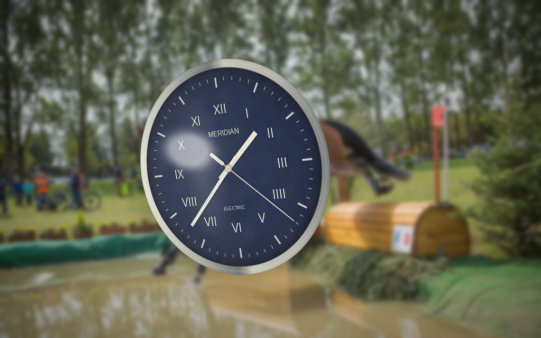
1:37:22
